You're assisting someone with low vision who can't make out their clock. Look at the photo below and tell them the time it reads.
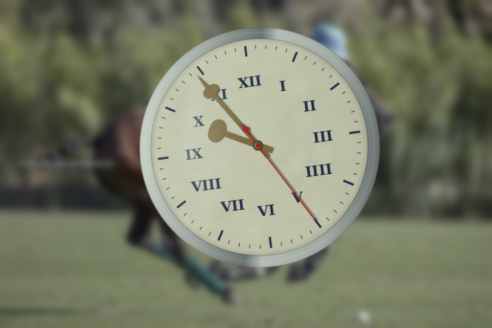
9:54:25
